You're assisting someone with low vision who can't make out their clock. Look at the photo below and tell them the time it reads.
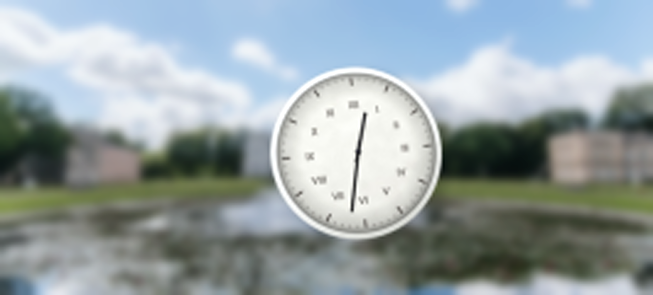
12:32
